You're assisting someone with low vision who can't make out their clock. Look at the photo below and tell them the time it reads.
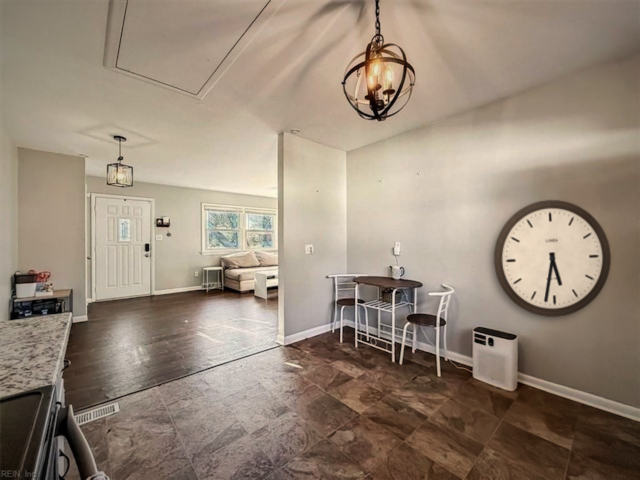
5:32
